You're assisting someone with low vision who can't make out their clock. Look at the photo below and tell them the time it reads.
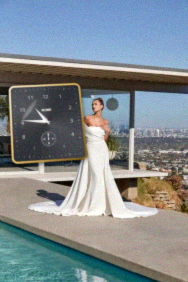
10:46
